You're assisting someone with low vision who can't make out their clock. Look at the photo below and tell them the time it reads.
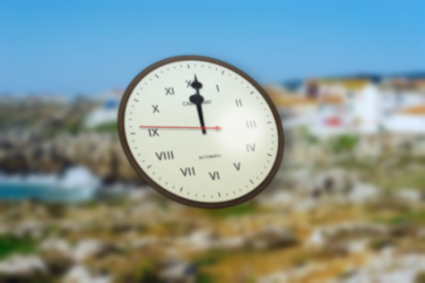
12:00:46
